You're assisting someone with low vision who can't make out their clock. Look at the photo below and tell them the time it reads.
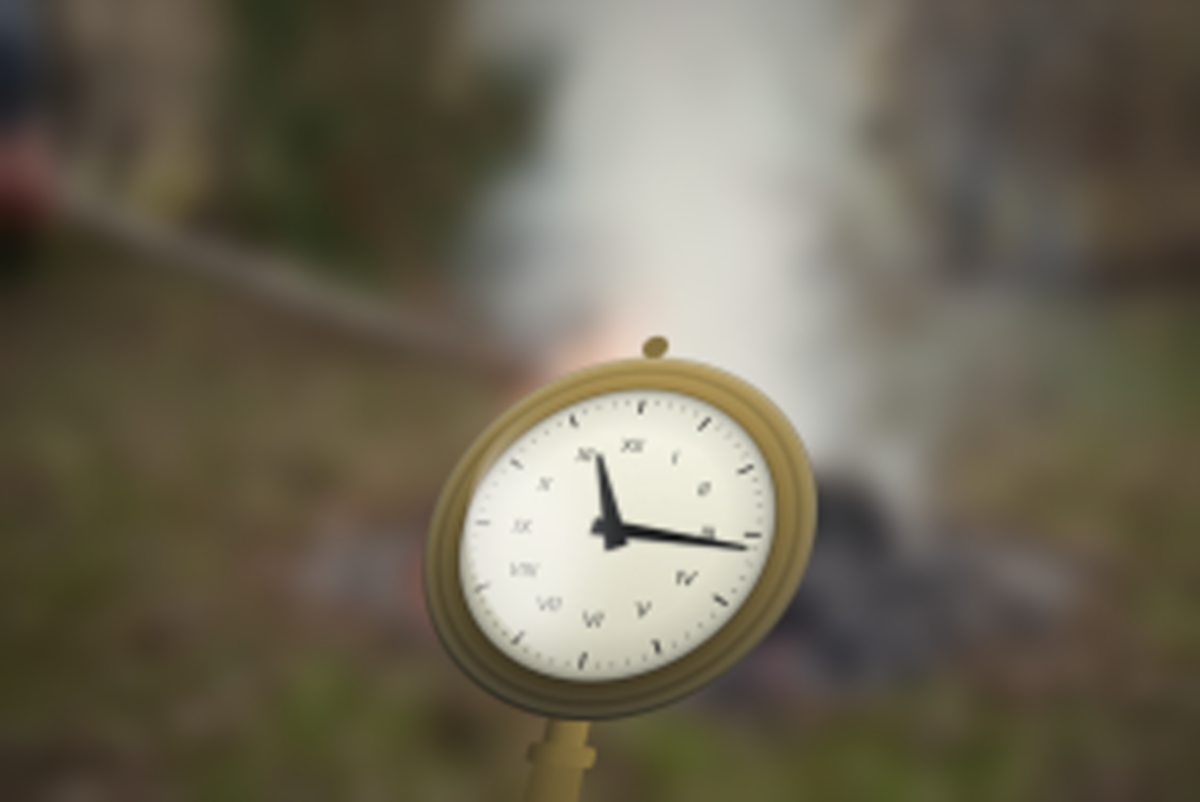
11:16
